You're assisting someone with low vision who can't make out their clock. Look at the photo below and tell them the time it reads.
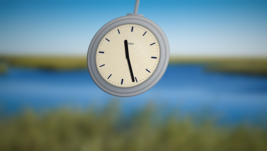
11:26
